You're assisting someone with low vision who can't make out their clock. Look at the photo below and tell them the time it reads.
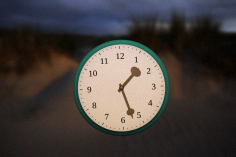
1:27
